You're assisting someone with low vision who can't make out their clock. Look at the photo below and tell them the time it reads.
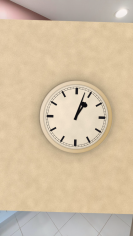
1:03
